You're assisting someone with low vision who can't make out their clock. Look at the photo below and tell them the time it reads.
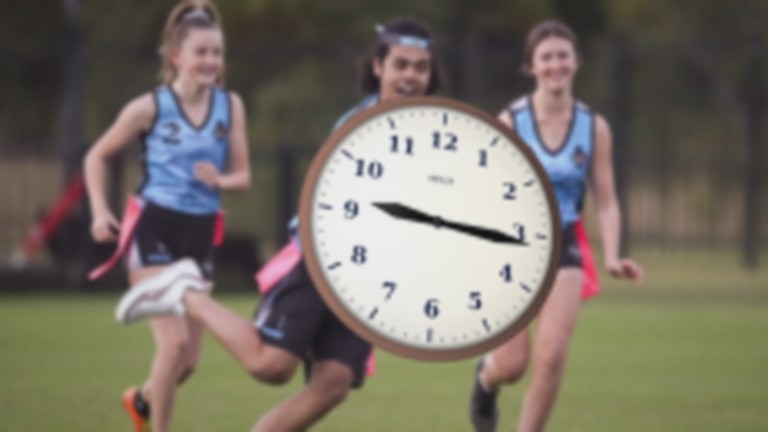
9:16
